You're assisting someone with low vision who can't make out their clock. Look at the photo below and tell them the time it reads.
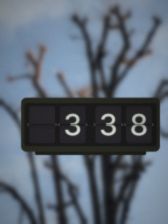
3:38
